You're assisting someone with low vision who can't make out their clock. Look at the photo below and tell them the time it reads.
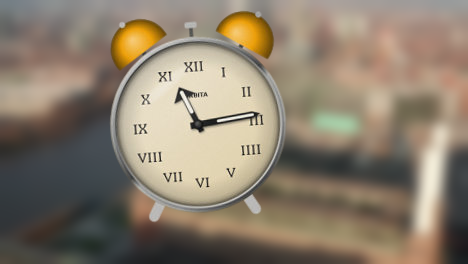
11:14
